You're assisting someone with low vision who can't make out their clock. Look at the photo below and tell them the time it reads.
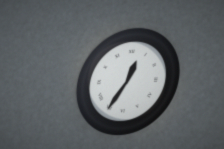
12:35
